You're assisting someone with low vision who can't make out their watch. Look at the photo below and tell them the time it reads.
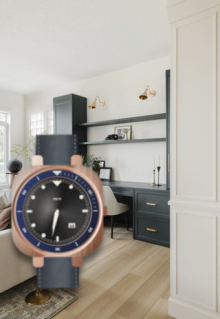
6:32
